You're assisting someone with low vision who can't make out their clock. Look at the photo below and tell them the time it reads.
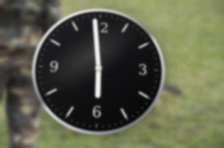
5:59
